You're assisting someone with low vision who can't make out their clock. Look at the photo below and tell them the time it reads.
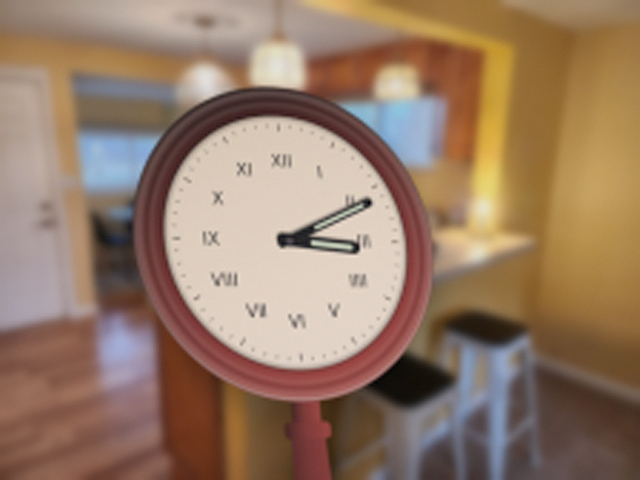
3:11
